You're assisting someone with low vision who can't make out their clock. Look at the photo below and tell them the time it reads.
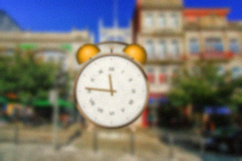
11:46
